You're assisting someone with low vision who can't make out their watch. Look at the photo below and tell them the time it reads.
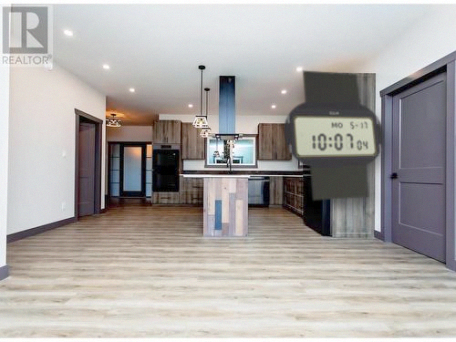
10:07:04
